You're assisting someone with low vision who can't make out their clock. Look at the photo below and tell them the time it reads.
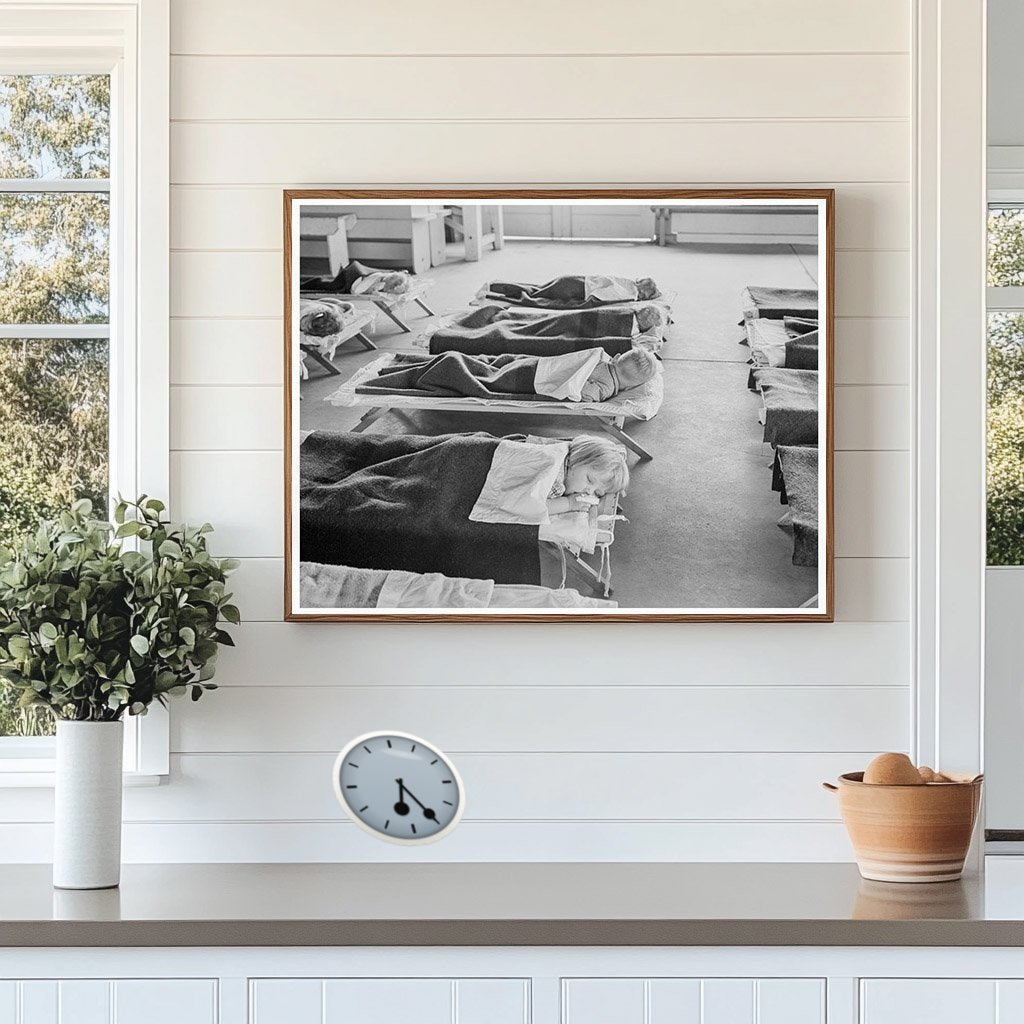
6:25
